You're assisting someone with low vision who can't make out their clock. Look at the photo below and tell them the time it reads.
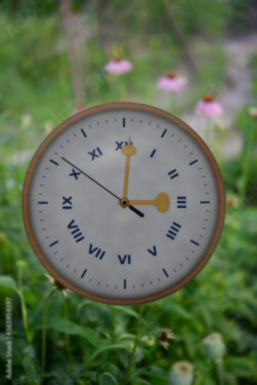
3:00:51
